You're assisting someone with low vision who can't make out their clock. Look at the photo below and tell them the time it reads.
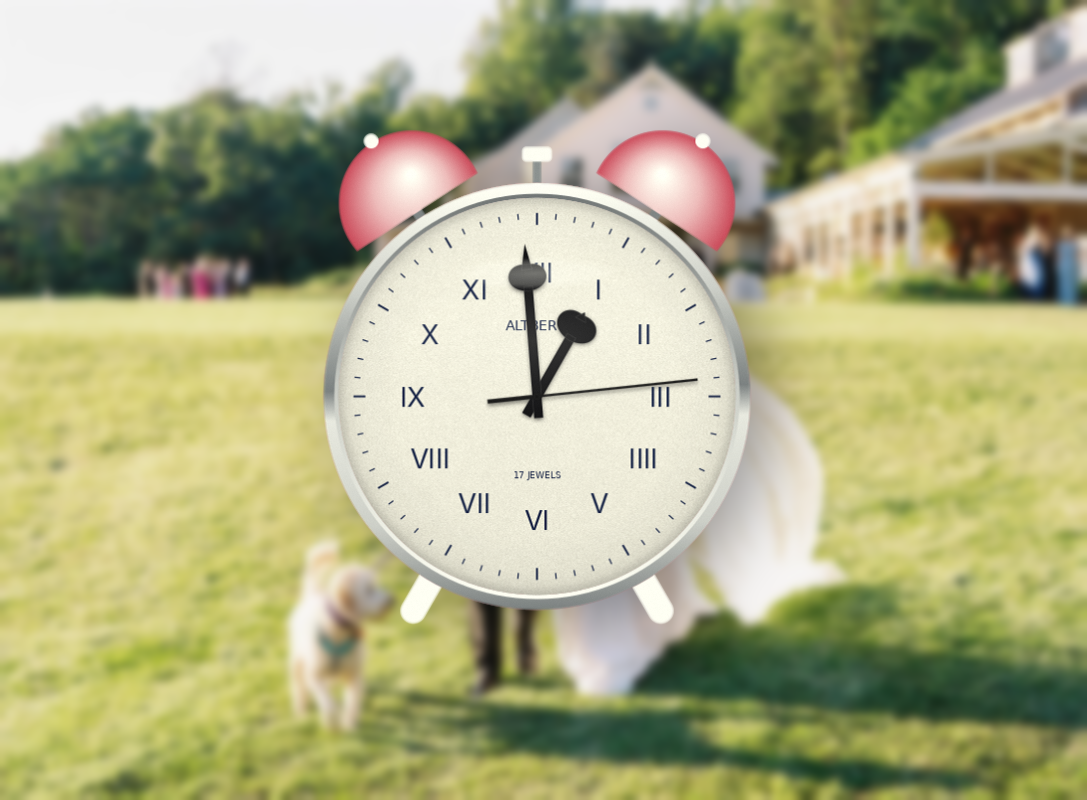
12:59:14
